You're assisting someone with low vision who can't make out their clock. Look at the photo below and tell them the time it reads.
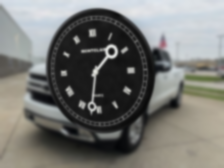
1:32
